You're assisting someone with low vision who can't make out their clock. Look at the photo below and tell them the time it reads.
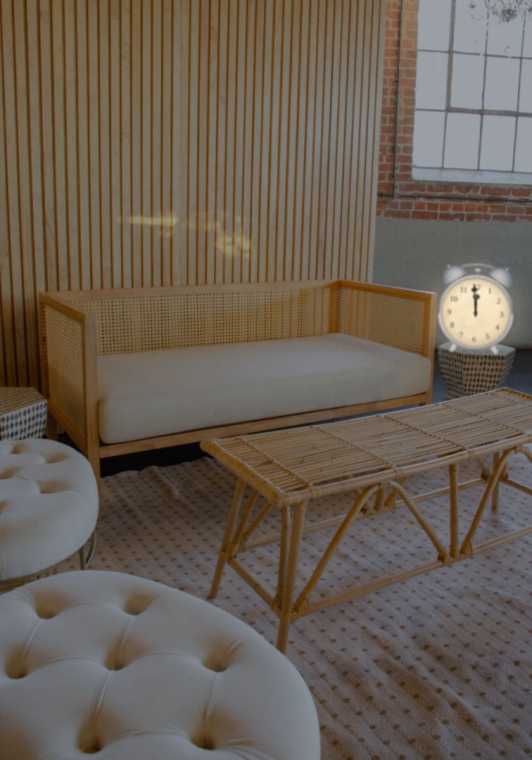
11:59
